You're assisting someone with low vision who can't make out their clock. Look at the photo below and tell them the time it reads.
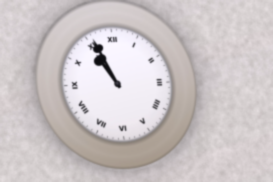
10:56
